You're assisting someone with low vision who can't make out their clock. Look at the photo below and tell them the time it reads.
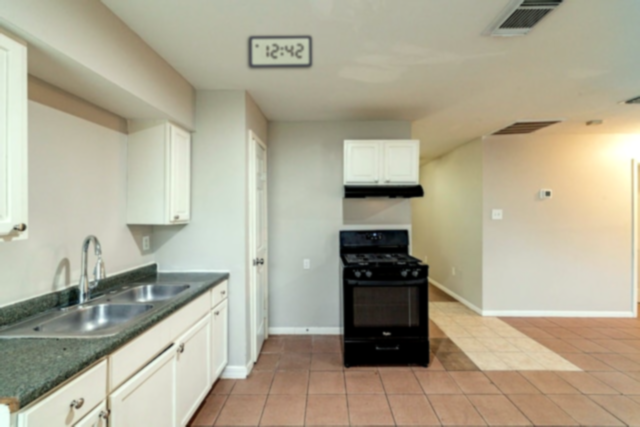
12:42
